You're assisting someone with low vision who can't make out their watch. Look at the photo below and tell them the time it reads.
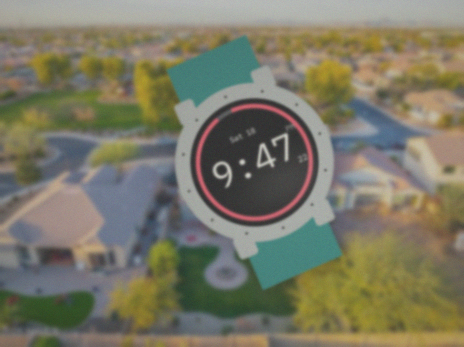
9:47
